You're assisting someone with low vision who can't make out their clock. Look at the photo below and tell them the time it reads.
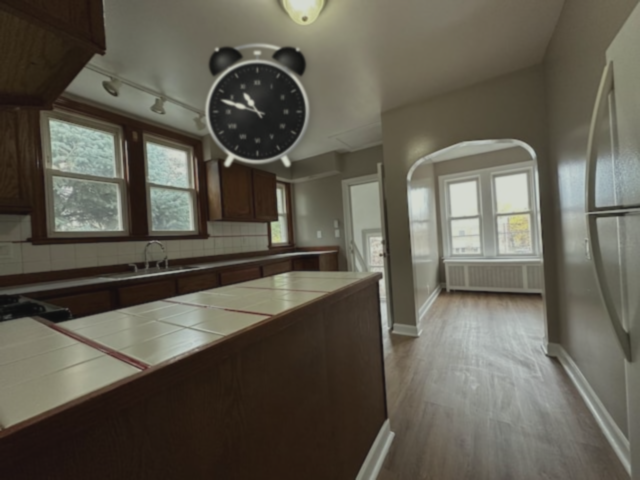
10:48
